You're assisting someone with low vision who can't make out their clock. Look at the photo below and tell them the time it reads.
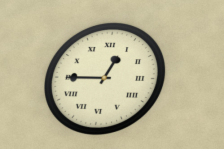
12:45
